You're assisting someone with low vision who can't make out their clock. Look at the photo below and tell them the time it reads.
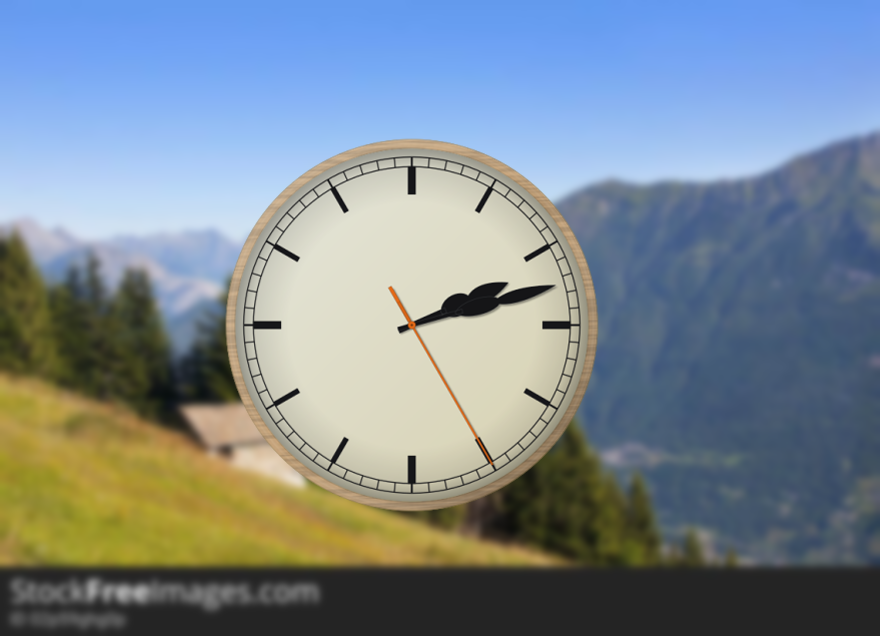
2:12:25
